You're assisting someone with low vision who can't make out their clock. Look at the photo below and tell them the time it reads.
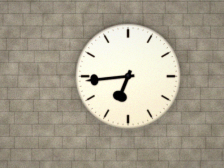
6:44
